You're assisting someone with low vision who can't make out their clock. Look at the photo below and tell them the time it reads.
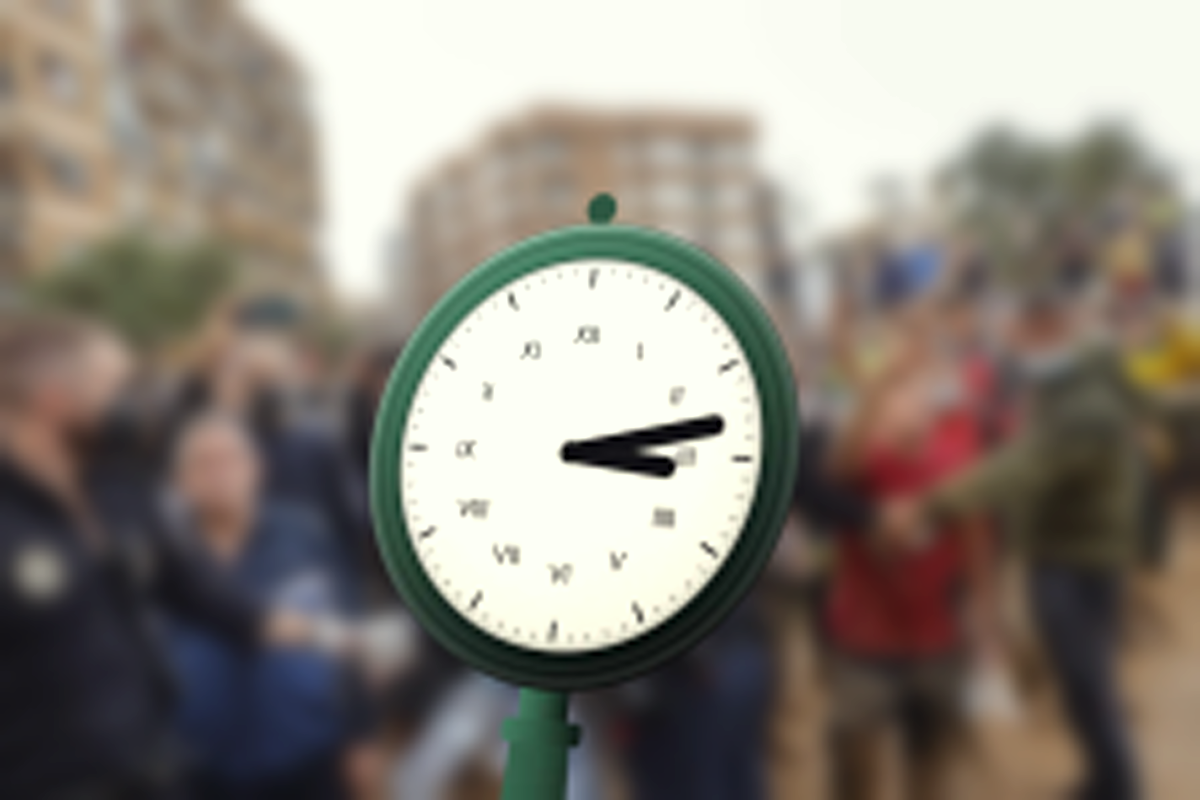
3:13
